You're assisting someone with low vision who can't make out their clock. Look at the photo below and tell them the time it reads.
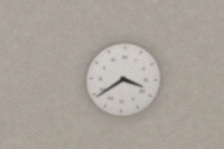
3:39
